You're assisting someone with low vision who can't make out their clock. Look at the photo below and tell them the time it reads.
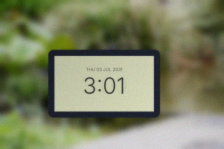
3:01
